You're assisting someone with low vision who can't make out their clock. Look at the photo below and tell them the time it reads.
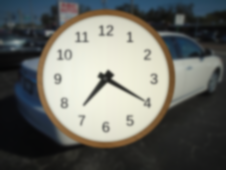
7:20
